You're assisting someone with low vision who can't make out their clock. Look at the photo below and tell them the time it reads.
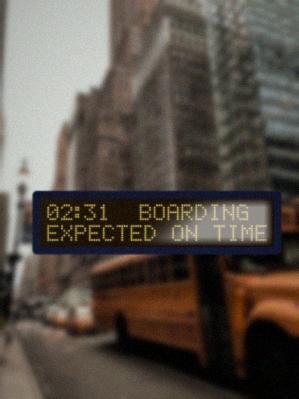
2:31
